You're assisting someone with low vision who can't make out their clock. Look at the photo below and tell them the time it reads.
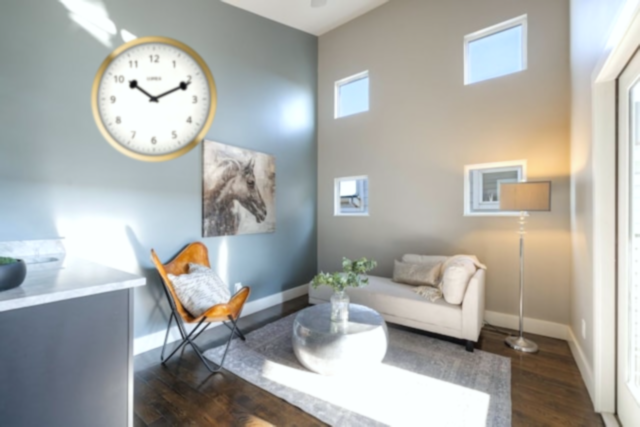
10:11
